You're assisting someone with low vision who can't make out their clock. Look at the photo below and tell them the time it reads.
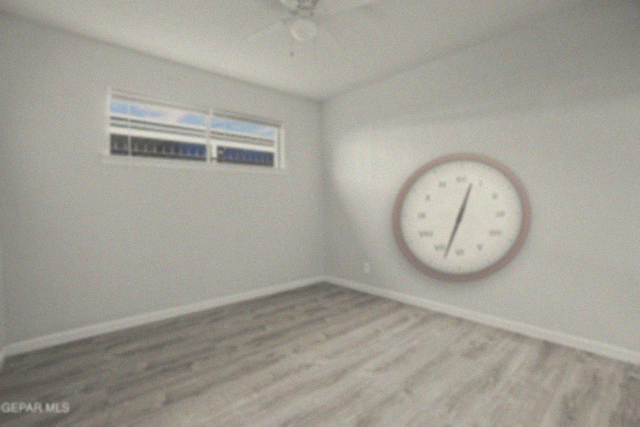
12:33
